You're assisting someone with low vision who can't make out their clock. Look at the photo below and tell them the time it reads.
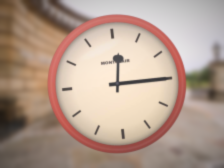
12:15
